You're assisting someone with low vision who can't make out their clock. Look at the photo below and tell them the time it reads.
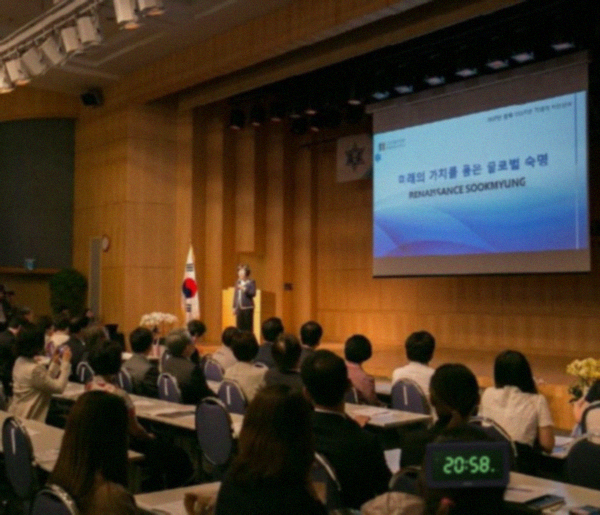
20:58
